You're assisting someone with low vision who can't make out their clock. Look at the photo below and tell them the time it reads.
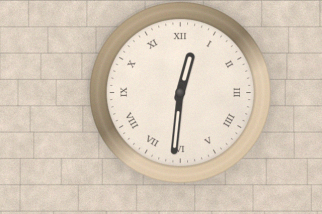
12:31
